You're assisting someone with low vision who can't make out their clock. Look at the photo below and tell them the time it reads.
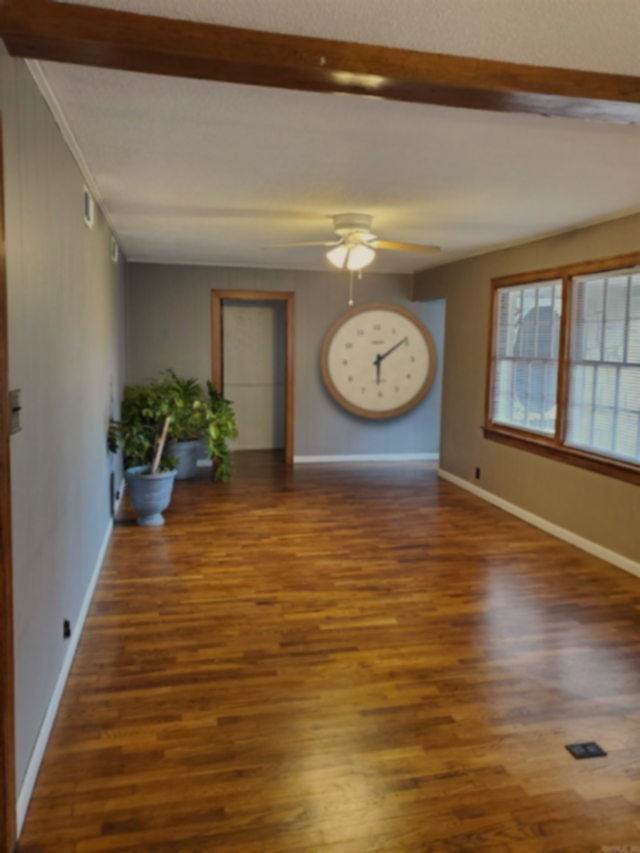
6:09
